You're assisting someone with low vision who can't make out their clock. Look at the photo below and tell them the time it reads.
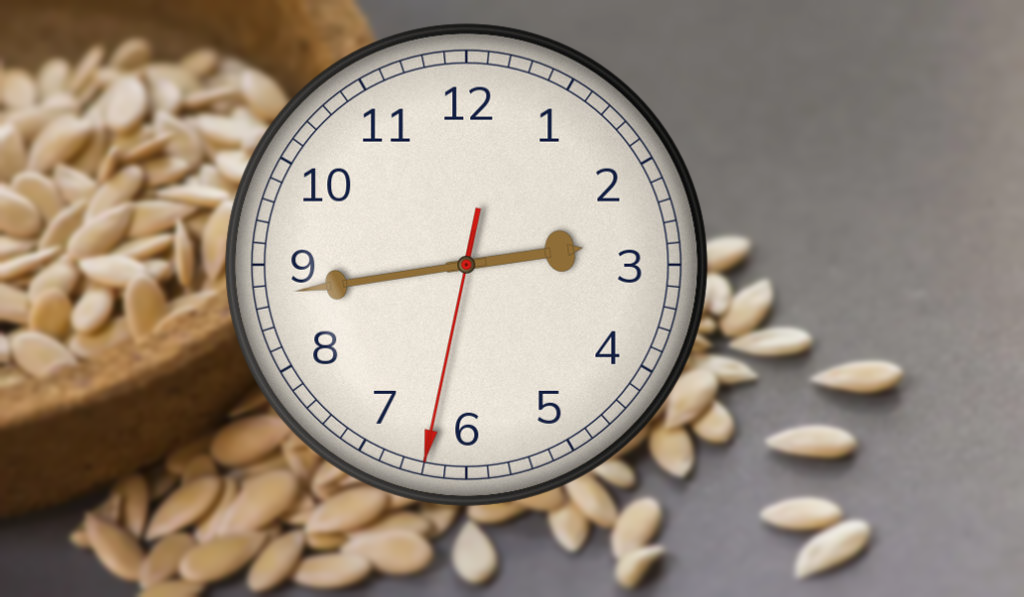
2:43:32
